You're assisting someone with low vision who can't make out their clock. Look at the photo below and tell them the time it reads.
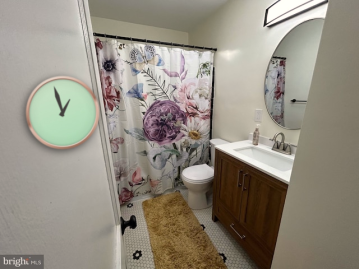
12:57
